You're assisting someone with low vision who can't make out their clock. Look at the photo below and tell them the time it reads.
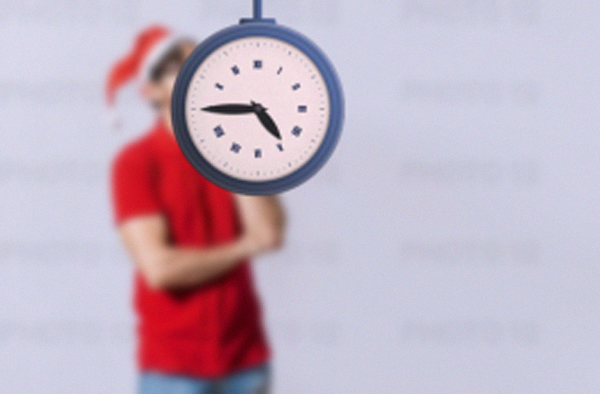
4:45
